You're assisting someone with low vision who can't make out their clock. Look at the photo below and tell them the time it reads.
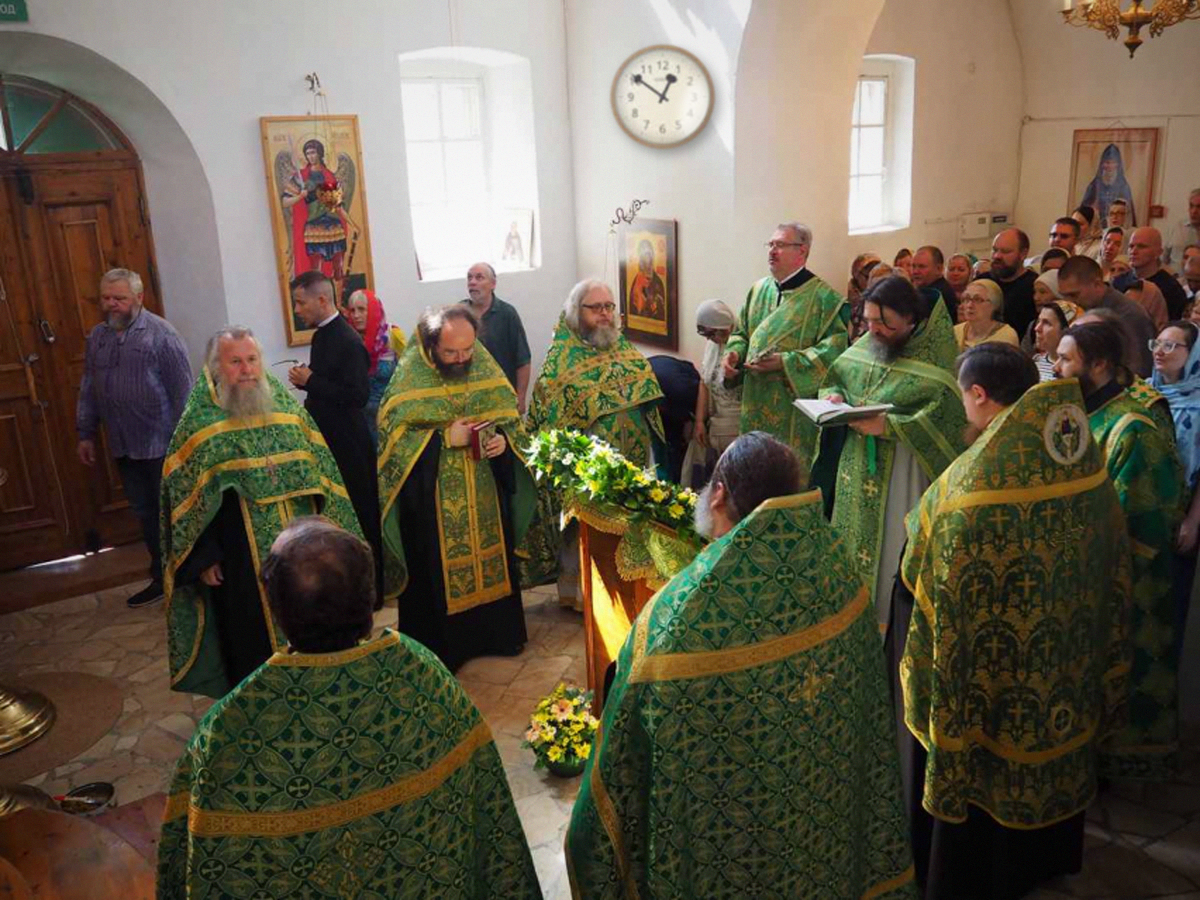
12:51
